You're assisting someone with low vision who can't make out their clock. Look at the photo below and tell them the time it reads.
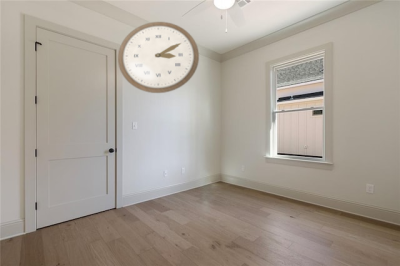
3:10
